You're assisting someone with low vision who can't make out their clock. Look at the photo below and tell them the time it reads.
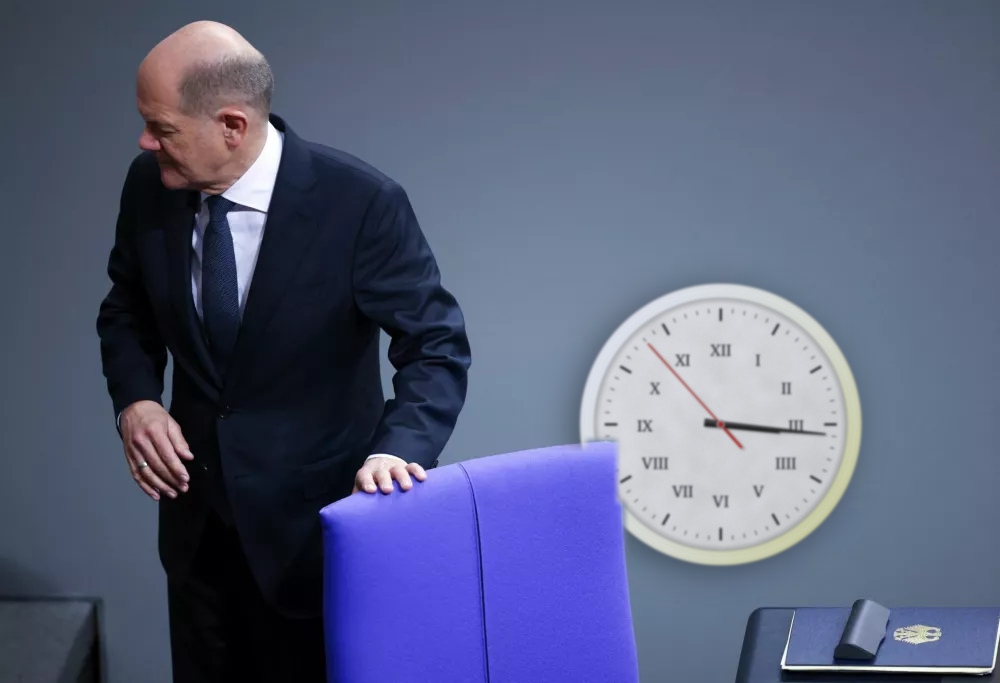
3:15:53
